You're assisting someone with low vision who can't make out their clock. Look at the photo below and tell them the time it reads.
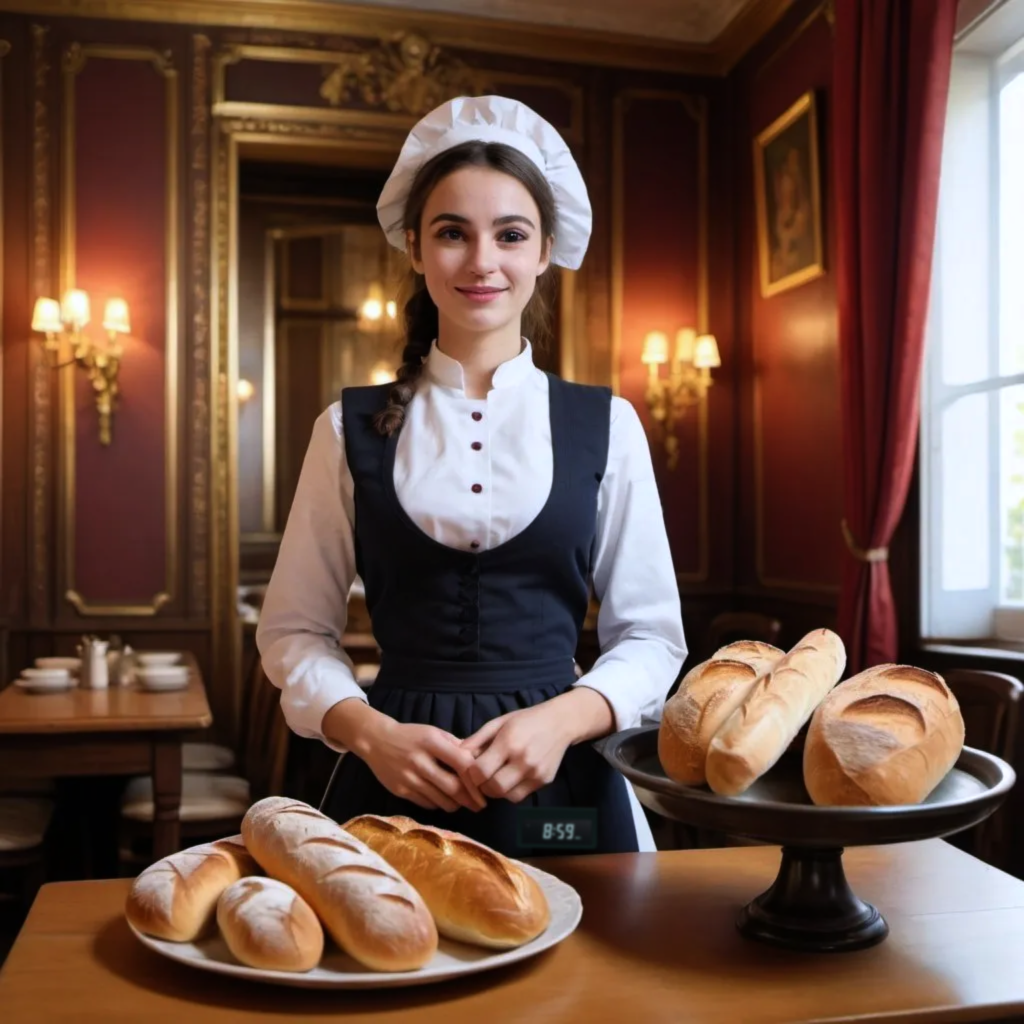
8:59
